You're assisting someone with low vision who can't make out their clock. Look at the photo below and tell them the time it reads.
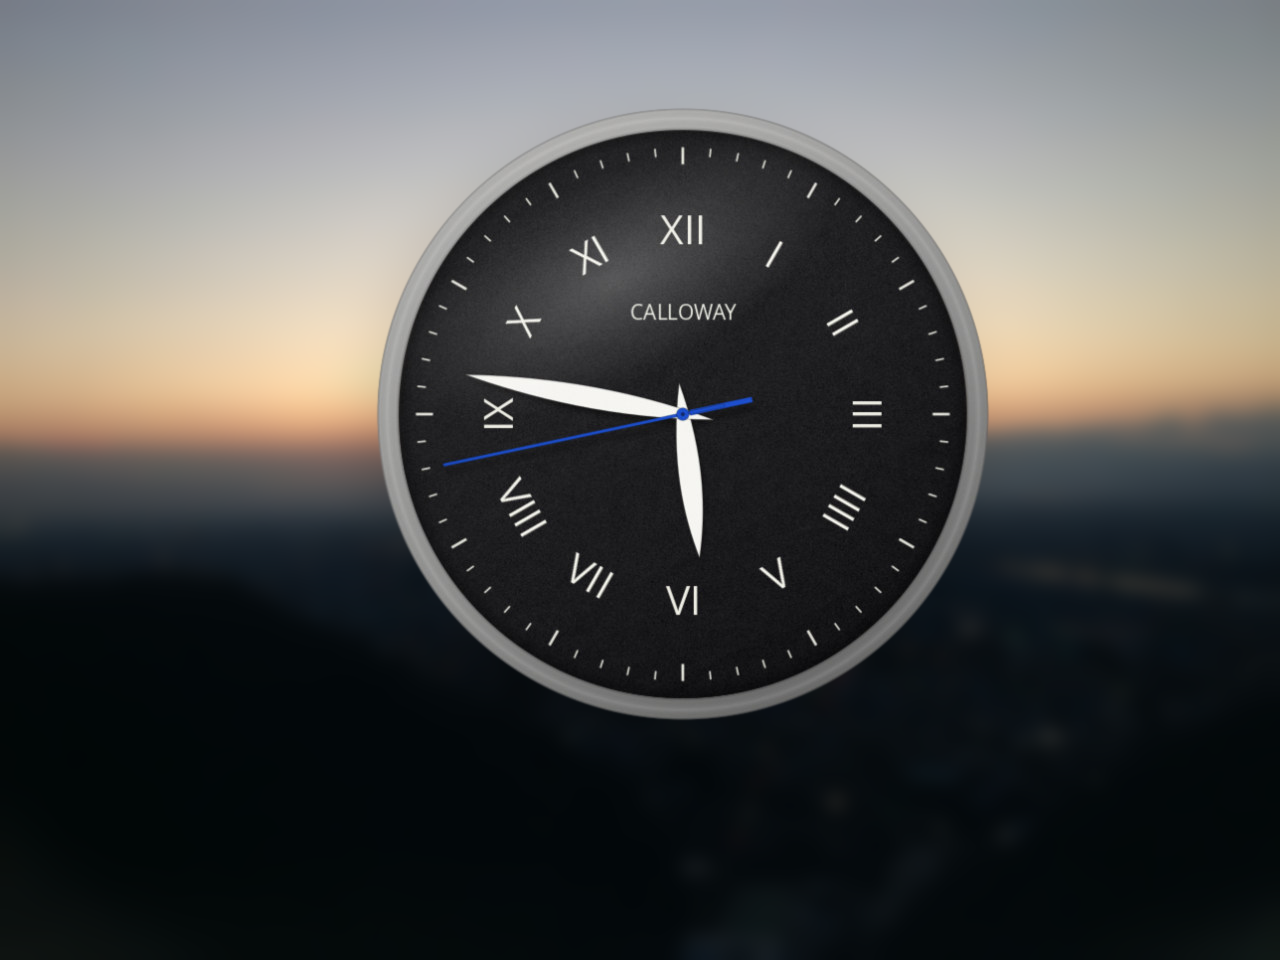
5:46:43
